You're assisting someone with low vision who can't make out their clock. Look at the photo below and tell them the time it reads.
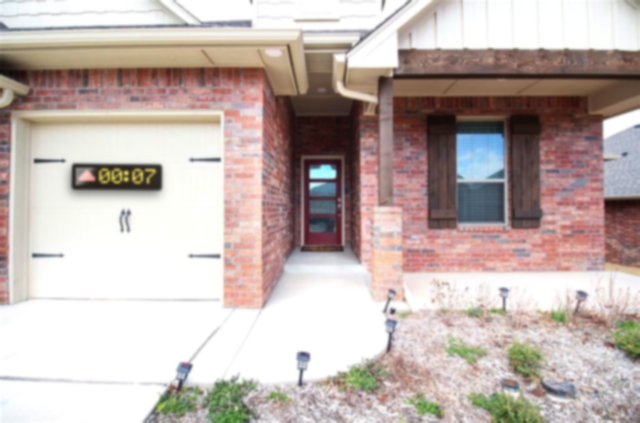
0:07
